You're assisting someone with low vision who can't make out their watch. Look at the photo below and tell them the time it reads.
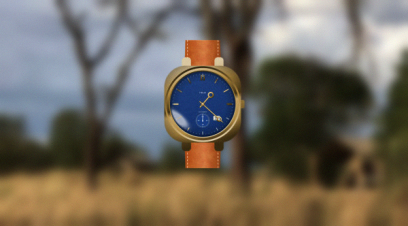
1:22
